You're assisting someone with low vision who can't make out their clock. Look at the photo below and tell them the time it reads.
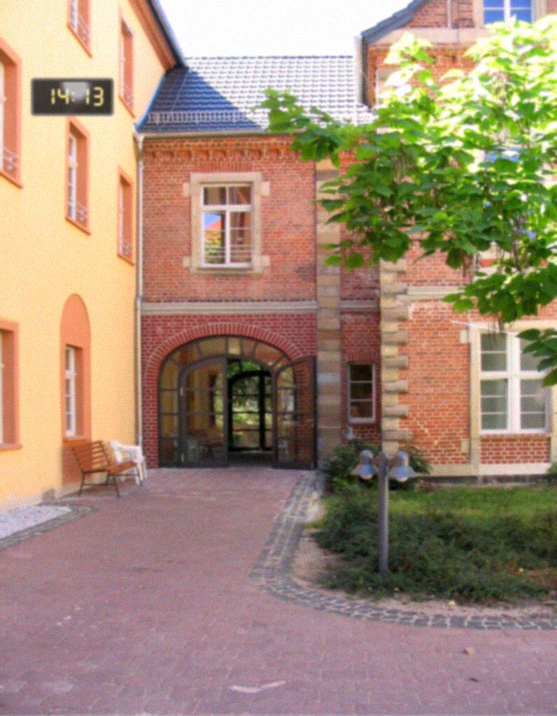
14:13
